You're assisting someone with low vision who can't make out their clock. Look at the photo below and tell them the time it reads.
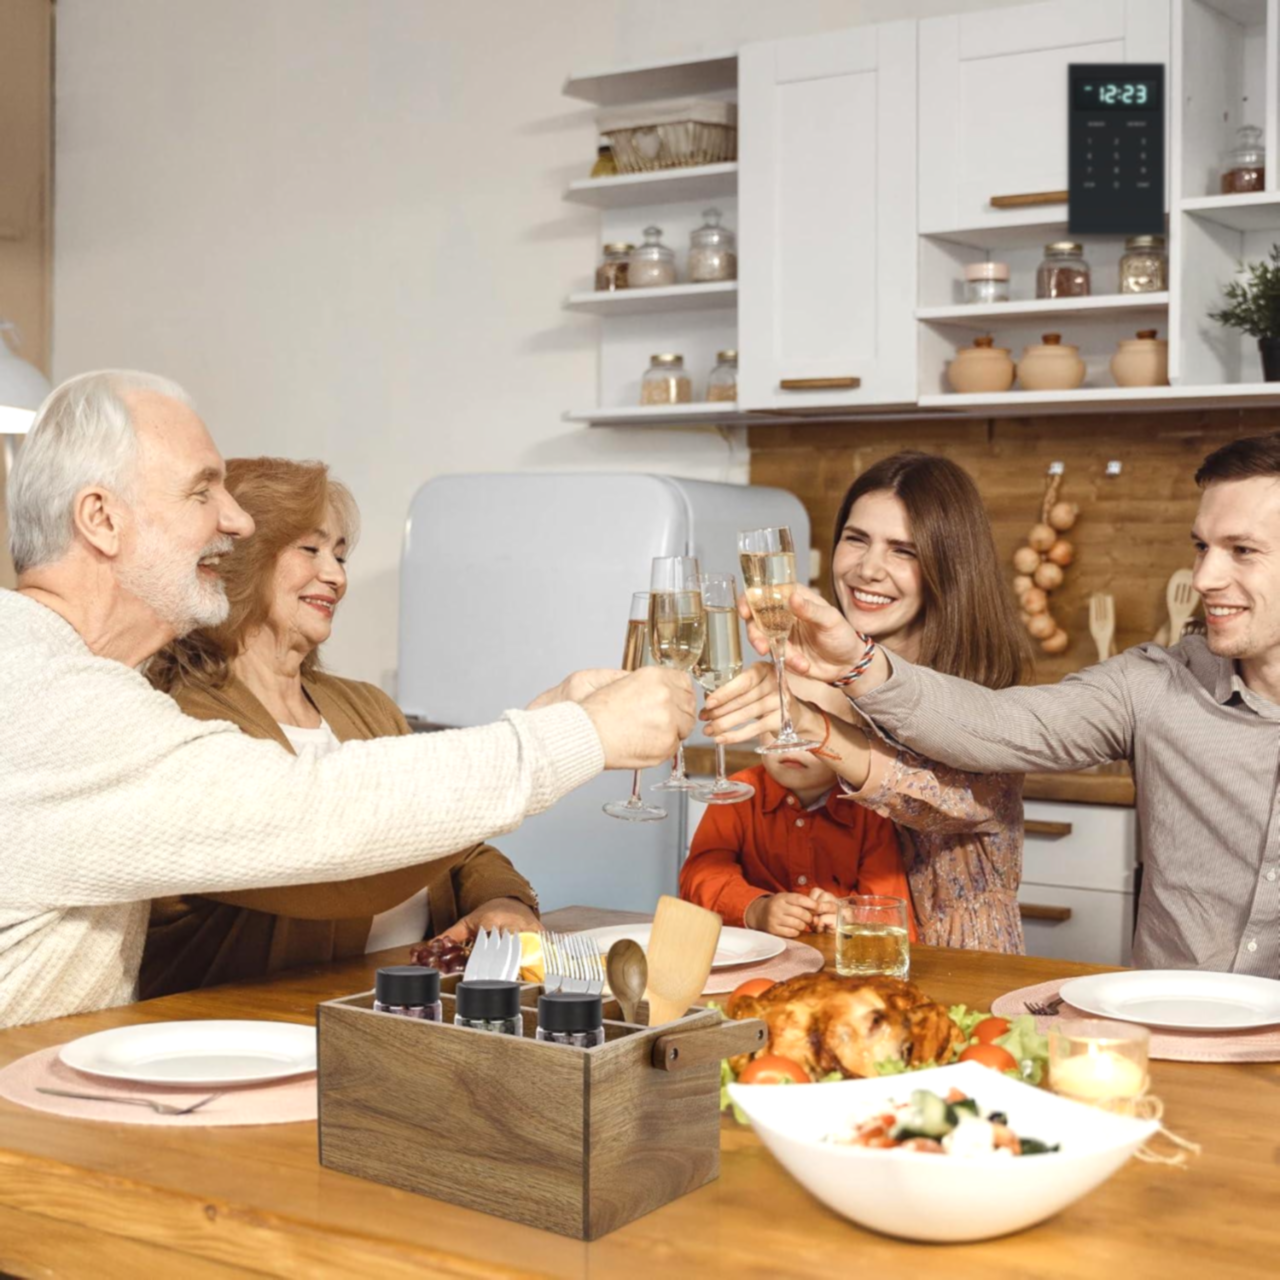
12:23
